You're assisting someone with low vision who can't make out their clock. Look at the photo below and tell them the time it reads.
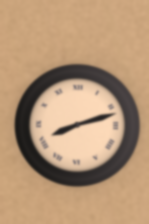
8:12
